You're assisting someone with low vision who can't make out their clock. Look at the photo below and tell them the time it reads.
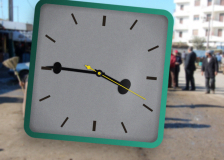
3:45:19
